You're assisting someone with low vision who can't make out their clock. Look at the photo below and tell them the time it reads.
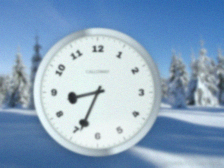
8:34
